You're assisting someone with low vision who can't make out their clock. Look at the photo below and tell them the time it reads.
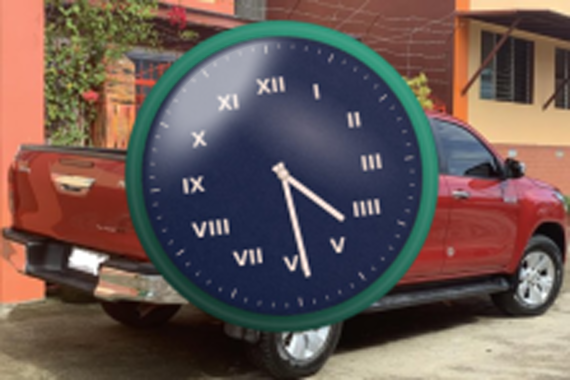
4:29
